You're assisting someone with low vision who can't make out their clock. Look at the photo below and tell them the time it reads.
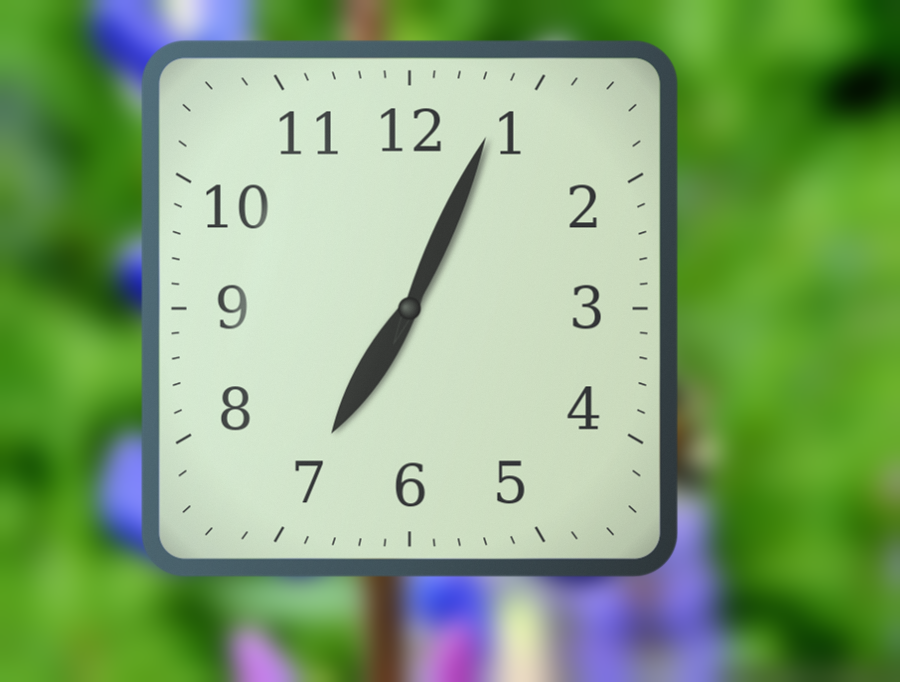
7:04
